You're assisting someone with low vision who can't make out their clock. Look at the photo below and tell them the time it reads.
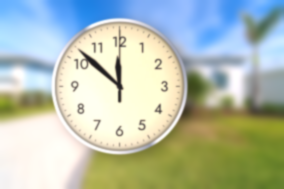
11:52:00
